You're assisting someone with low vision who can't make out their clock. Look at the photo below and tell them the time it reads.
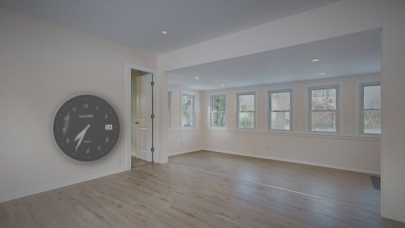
7:35
